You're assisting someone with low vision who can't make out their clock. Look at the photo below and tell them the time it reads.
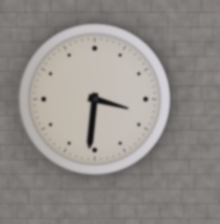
3:31
